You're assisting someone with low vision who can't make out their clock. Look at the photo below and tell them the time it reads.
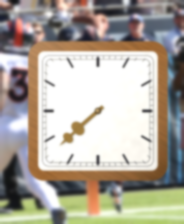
7:38
